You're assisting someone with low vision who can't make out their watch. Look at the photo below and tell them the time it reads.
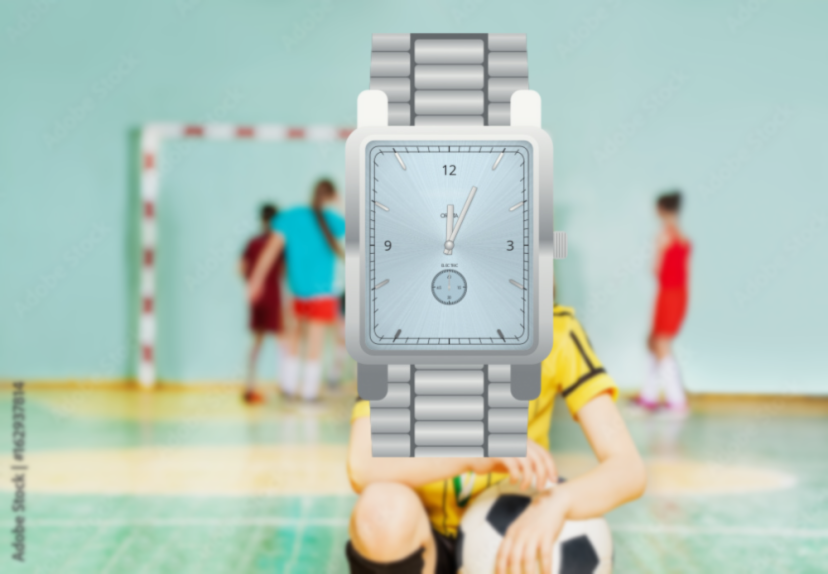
12:04
